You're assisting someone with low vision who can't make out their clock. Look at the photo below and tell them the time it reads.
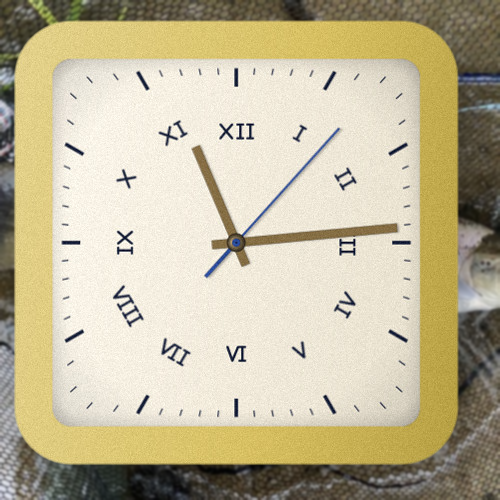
11:14:07
